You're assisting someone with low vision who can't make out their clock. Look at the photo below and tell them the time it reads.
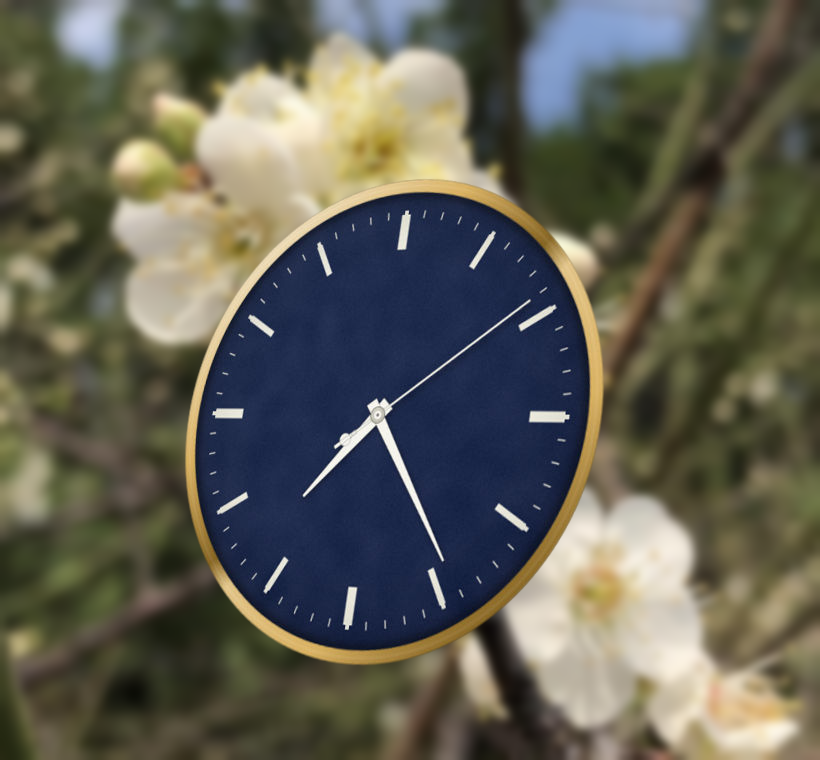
7:24:09
